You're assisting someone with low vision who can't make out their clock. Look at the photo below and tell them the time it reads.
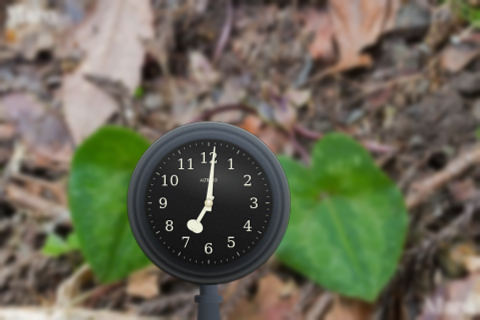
7:01
